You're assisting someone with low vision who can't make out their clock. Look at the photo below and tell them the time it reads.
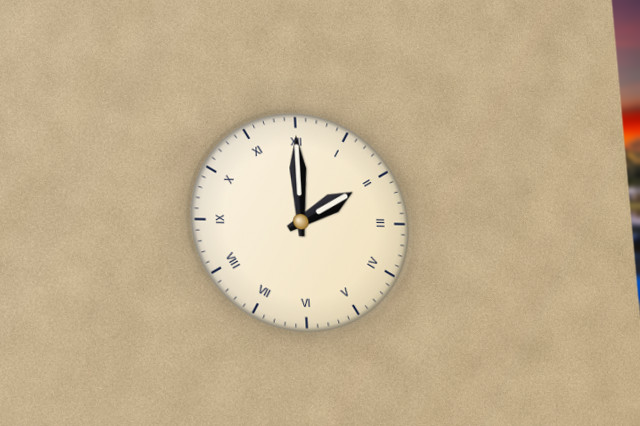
2:00
